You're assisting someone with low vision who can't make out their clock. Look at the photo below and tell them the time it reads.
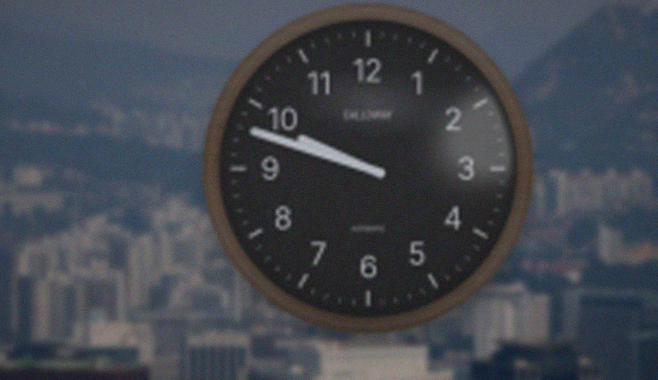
9:48
